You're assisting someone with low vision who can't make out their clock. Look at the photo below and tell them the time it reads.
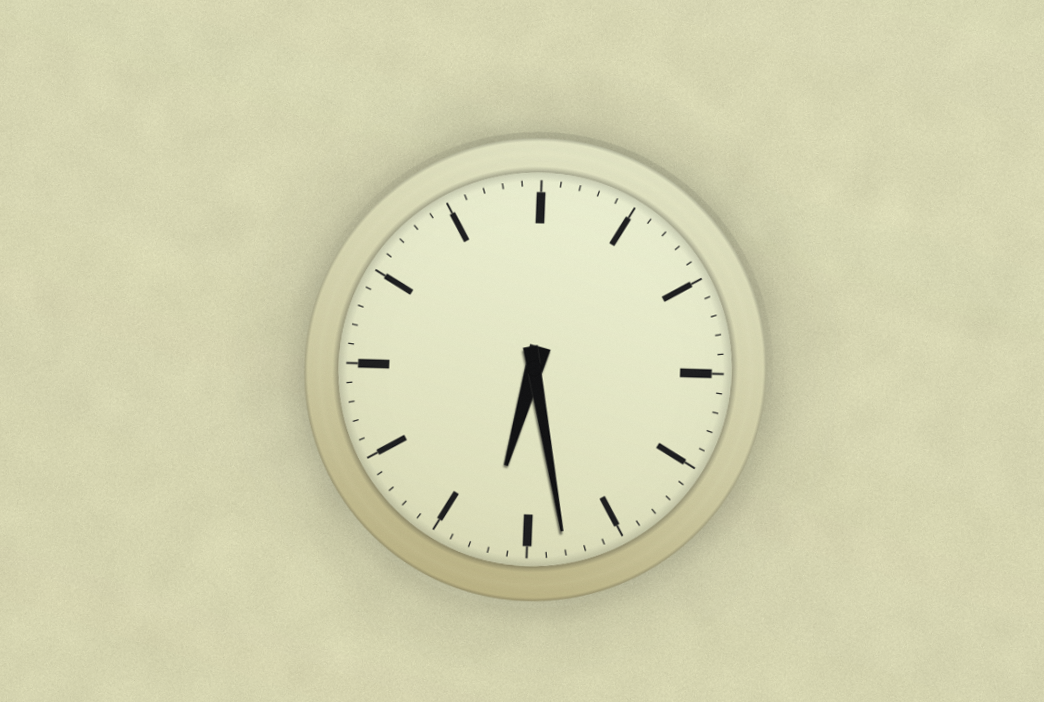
6:28
